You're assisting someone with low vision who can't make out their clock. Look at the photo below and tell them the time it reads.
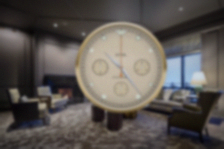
10:24
